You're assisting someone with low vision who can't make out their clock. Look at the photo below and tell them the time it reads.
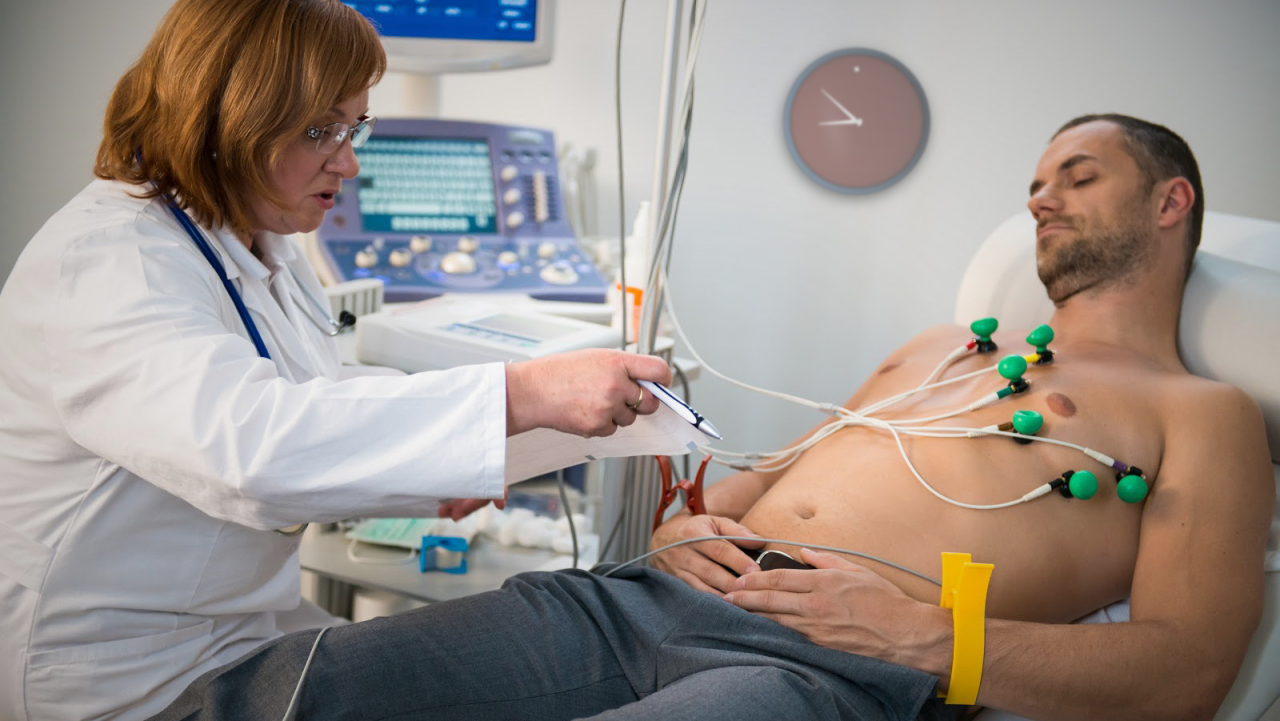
8:52
